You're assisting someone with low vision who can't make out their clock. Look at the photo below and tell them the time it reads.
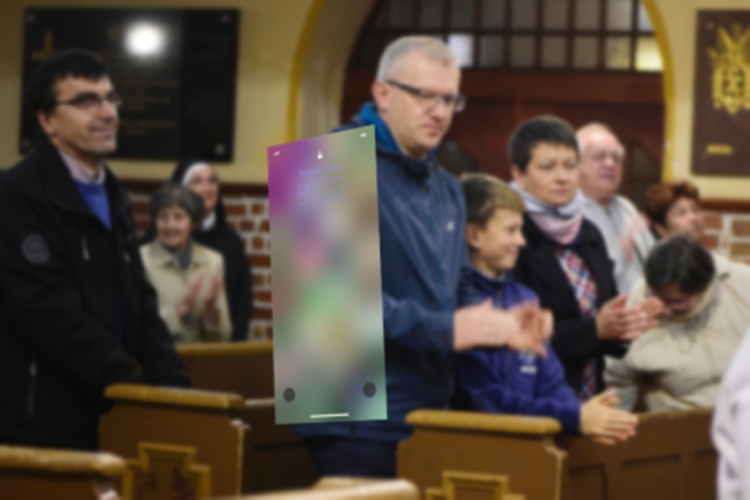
8:22
